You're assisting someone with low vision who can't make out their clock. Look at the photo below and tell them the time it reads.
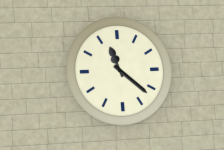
11:22
